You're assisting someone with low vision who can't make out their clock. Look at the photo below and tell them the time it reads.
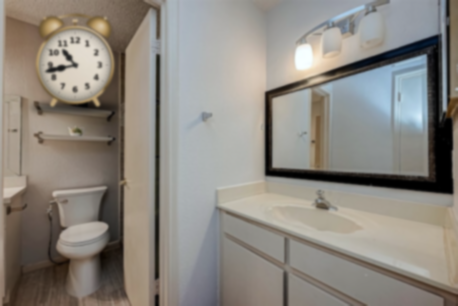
10:43
